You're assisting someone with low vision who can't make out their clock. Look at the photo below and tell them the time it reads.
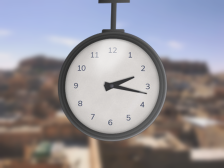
2:17
